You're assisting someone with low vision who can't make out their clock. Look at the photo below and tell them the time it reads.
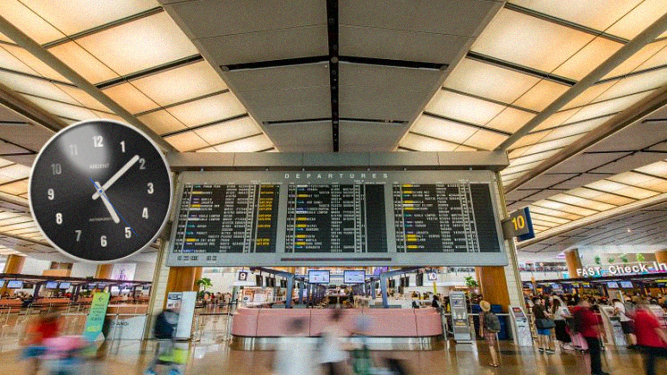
5:08:24
